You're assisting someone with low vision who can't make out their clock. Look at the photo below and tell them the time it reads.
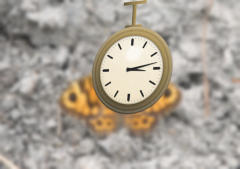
3:13
